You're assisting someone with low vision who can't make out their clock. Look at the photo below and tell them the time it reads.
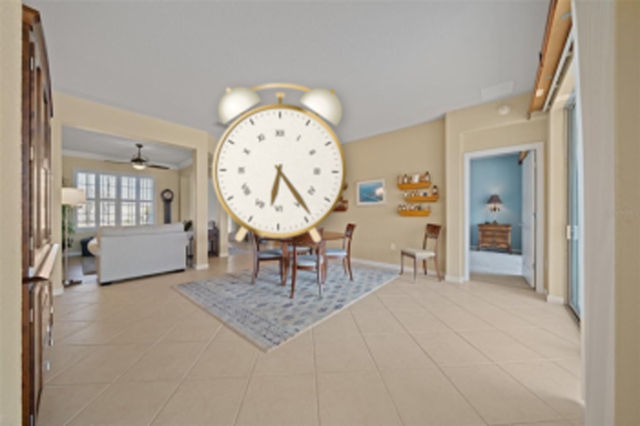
6:24
